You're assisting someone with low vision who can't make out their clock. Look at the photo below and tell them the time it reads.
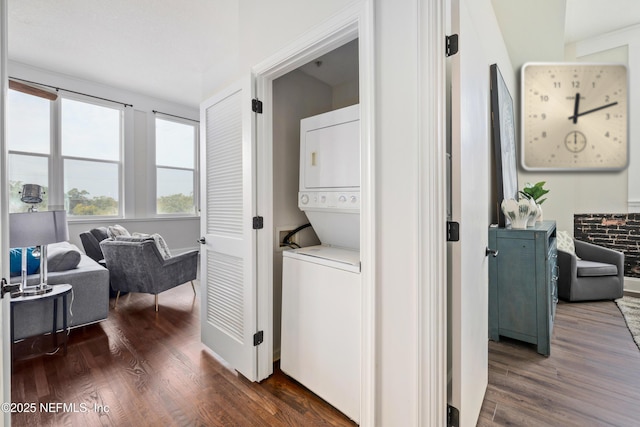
12:12
